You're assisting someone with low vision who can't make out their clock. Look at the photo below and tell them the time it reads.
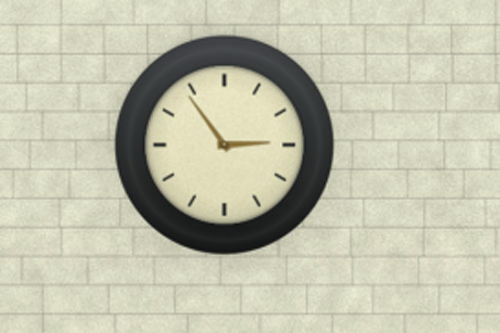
2:54
